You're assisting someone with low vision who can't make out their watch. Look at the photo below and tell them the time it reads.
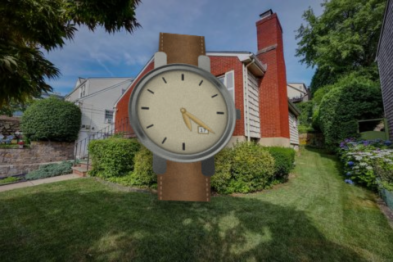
5:21
